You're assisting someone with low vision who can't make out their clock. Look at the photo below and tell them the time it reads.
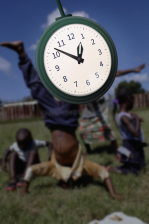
12:52
